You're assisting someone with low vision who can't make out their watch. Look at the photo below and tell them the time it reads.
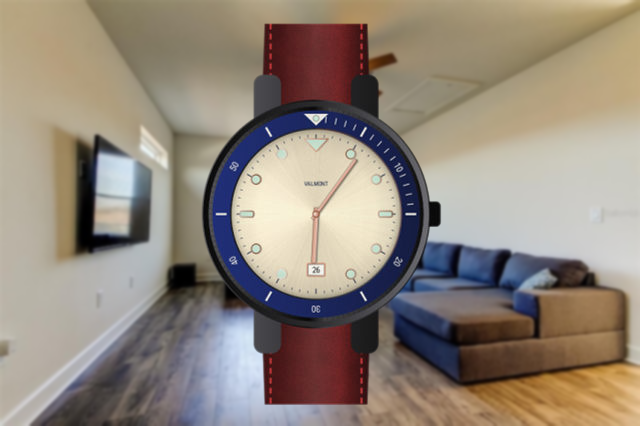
6:06
